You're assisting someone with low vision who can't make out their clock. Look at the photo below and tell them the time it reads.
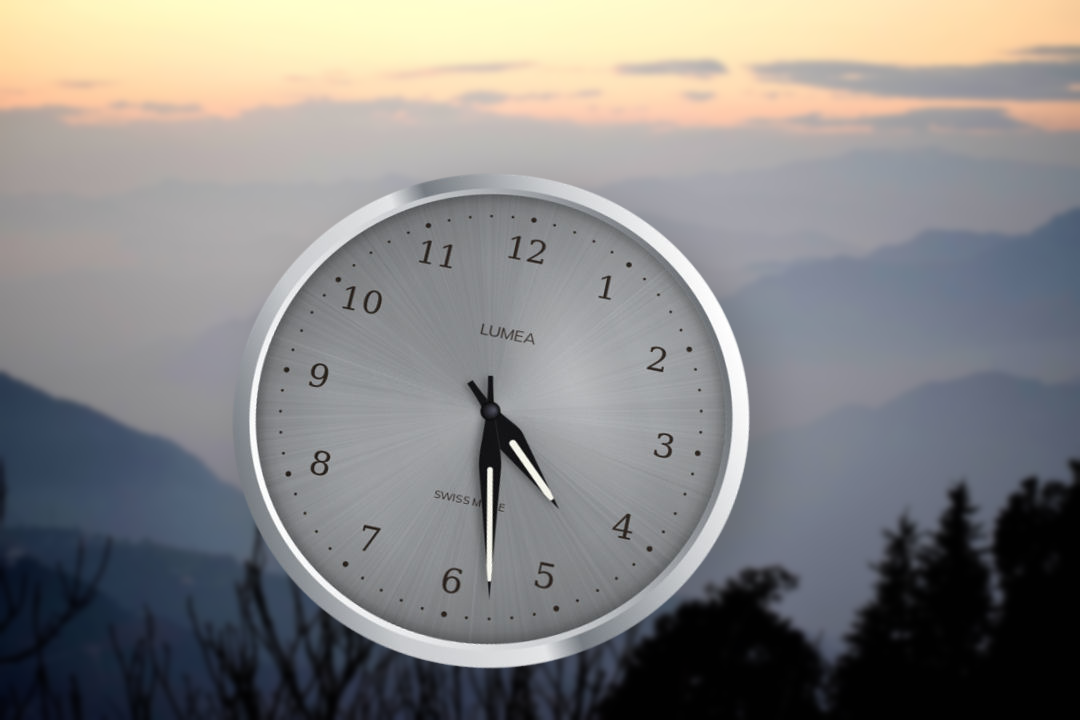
4:28
